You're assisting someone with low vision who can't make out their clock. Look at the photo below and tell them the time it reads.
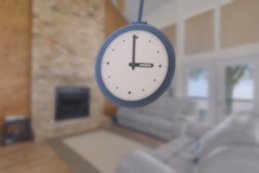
2:59
